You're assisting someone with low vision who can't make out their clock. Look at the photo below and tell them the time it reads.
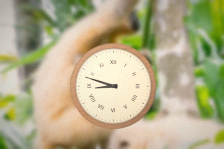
8:48
